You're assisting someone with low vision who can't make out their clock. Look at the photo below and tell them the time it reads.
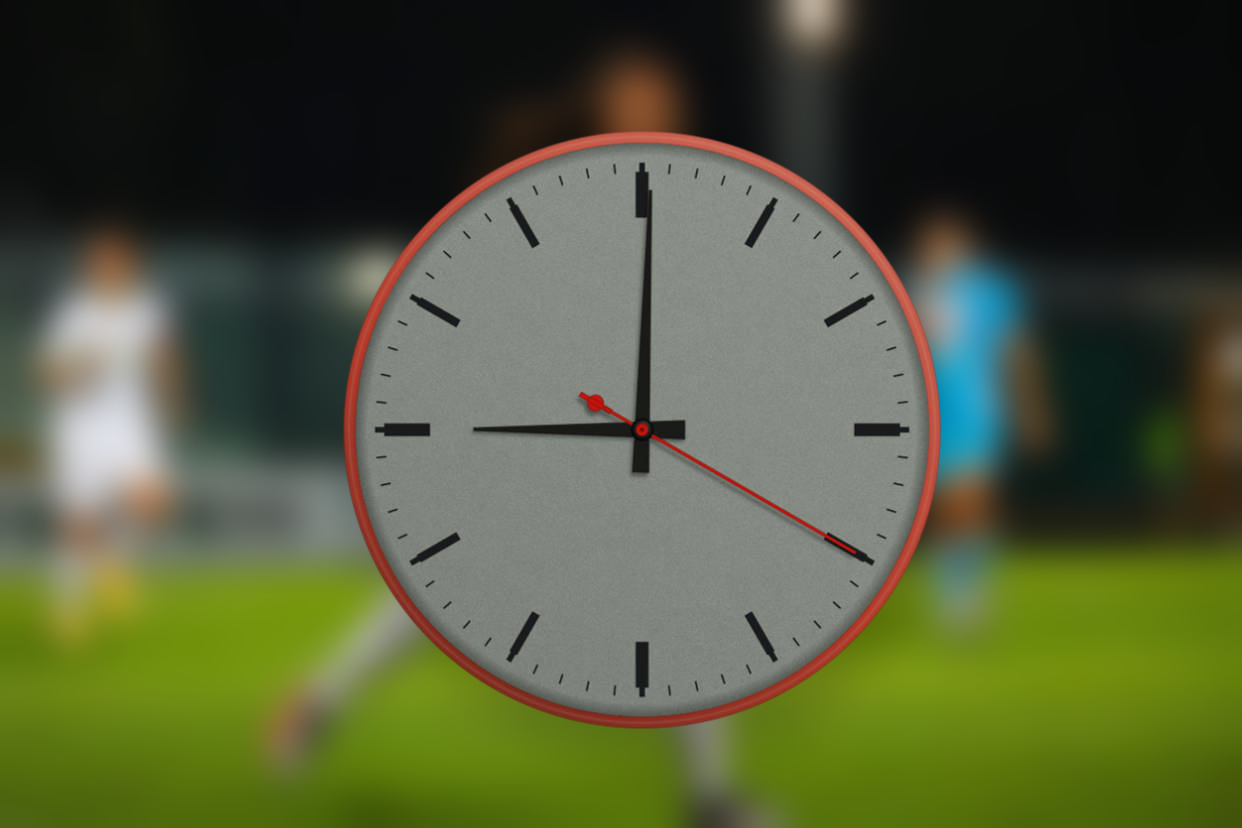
9:00:20
